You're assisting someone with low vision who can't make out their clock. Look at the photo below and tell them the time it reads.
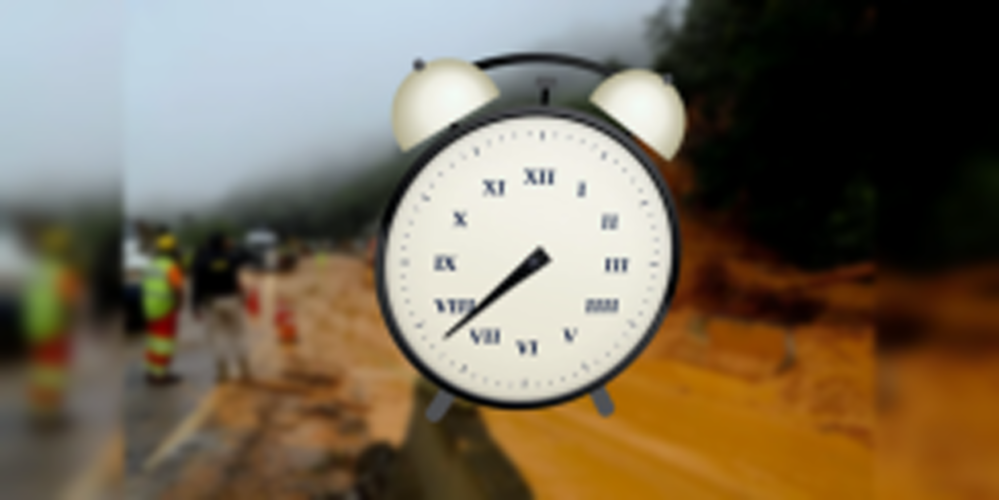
7:38
